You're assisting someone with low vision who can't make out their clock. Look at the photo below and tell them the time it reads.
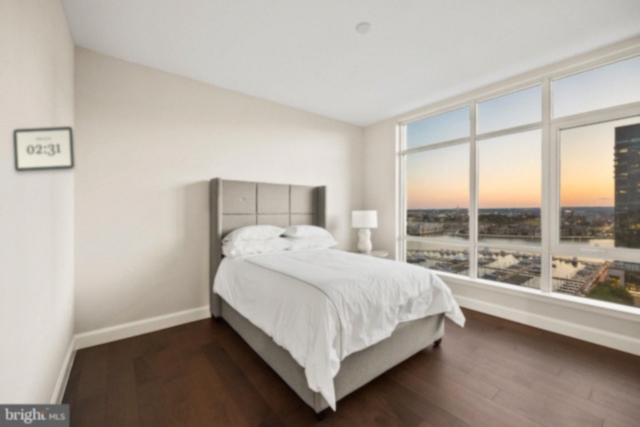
2:31
